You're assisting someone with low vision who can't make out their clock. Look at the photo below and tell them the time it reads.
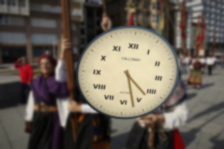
4:27
